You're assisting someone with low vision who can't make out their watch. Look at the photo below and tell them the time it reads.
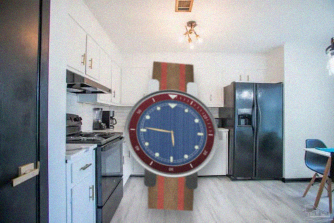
5:46
